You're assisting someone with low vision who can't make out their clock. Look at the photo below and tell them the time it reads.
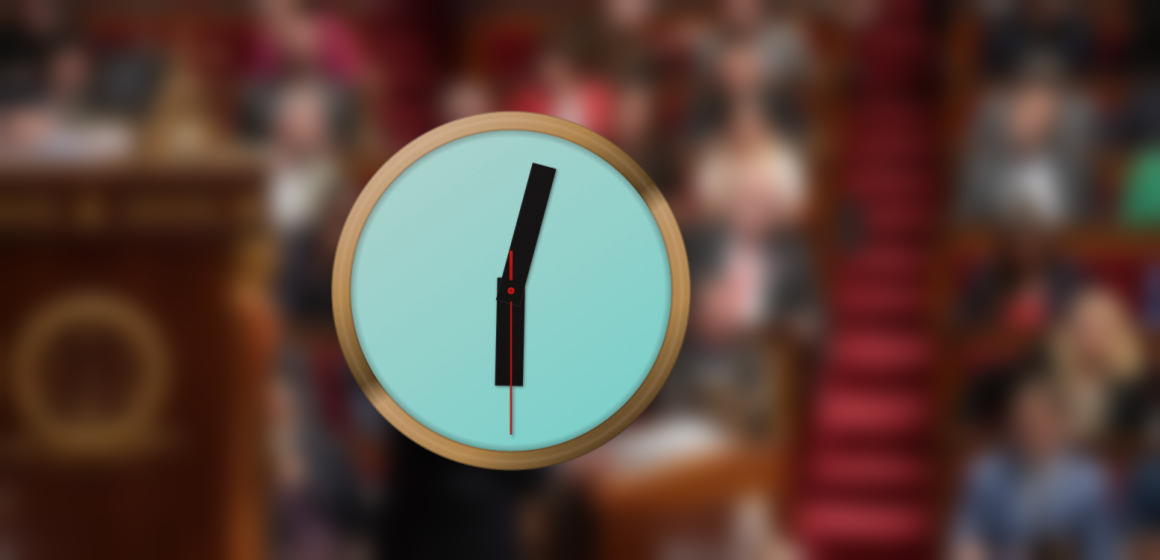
6:02:30
